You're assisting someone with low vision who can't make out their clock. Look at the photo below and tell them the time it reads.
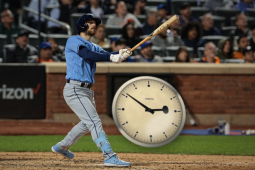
2:51
